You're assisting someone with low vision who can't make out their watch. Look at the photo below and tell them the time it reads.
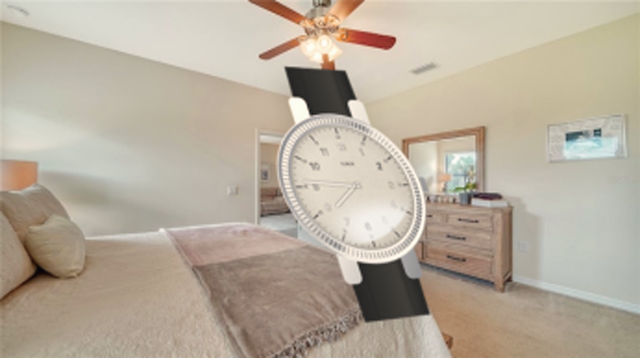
7:46
